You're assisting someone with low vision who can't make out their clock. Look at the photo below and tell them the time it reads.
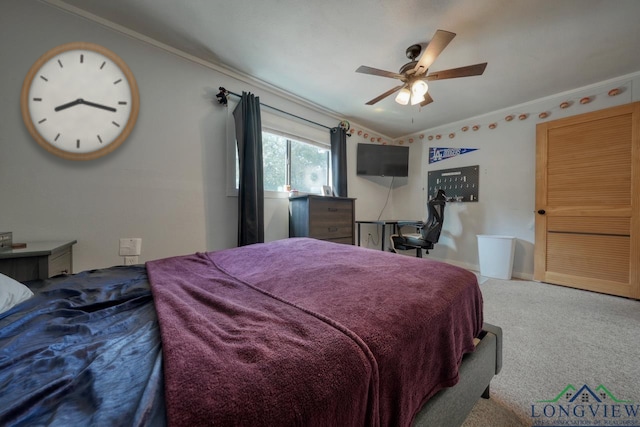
8:17
